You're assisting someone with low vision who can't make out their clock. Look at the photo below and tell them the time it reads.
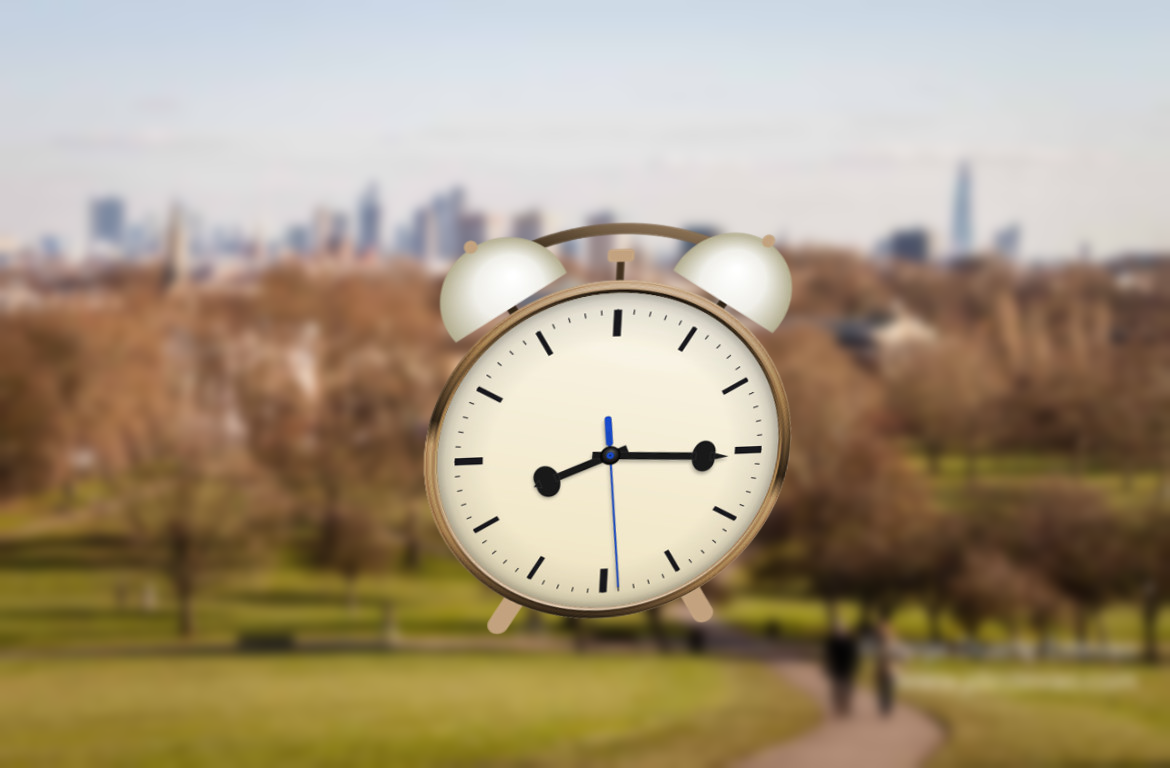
8:15:29
